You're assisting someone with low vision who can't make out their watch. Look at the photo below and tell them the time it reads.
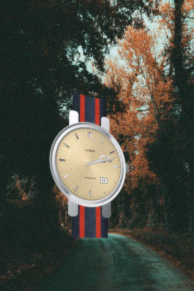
2:12
